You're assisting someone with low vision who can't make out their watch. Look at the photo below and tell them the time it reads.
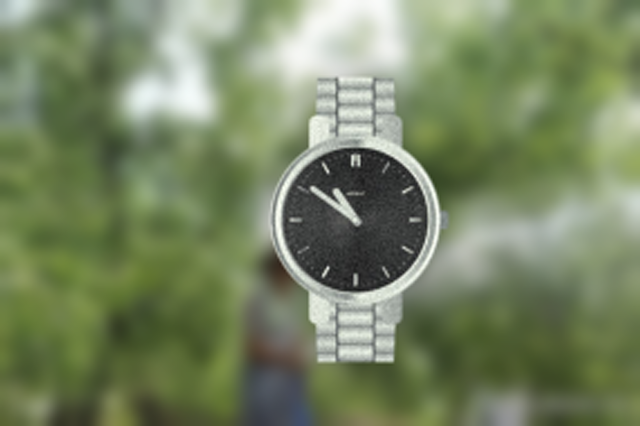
10:51
